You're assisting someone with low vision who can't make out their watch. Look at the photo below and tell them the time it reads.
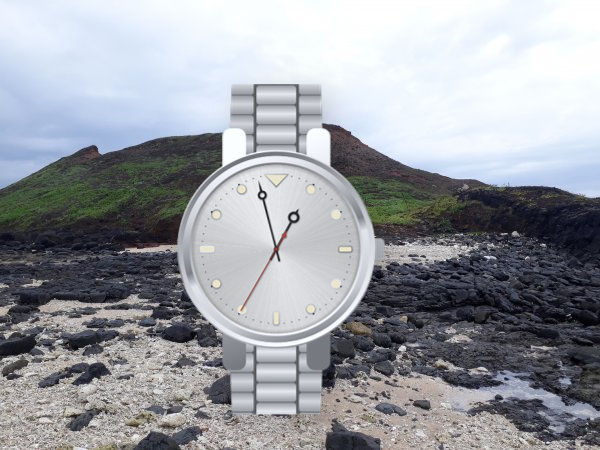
12:57:35
